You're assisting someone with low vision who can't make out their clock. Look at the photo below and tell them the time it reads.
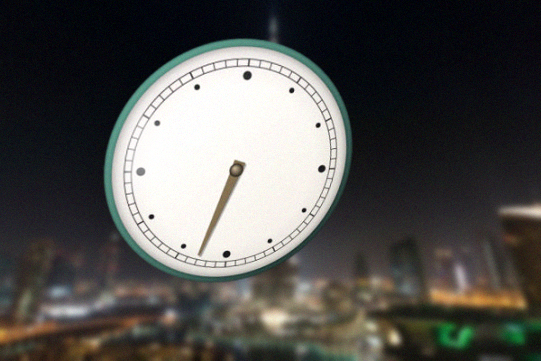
6:33
